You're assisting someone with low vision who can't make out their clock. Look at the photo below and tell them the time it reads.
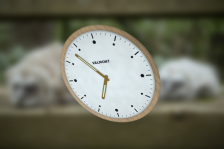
6:53
